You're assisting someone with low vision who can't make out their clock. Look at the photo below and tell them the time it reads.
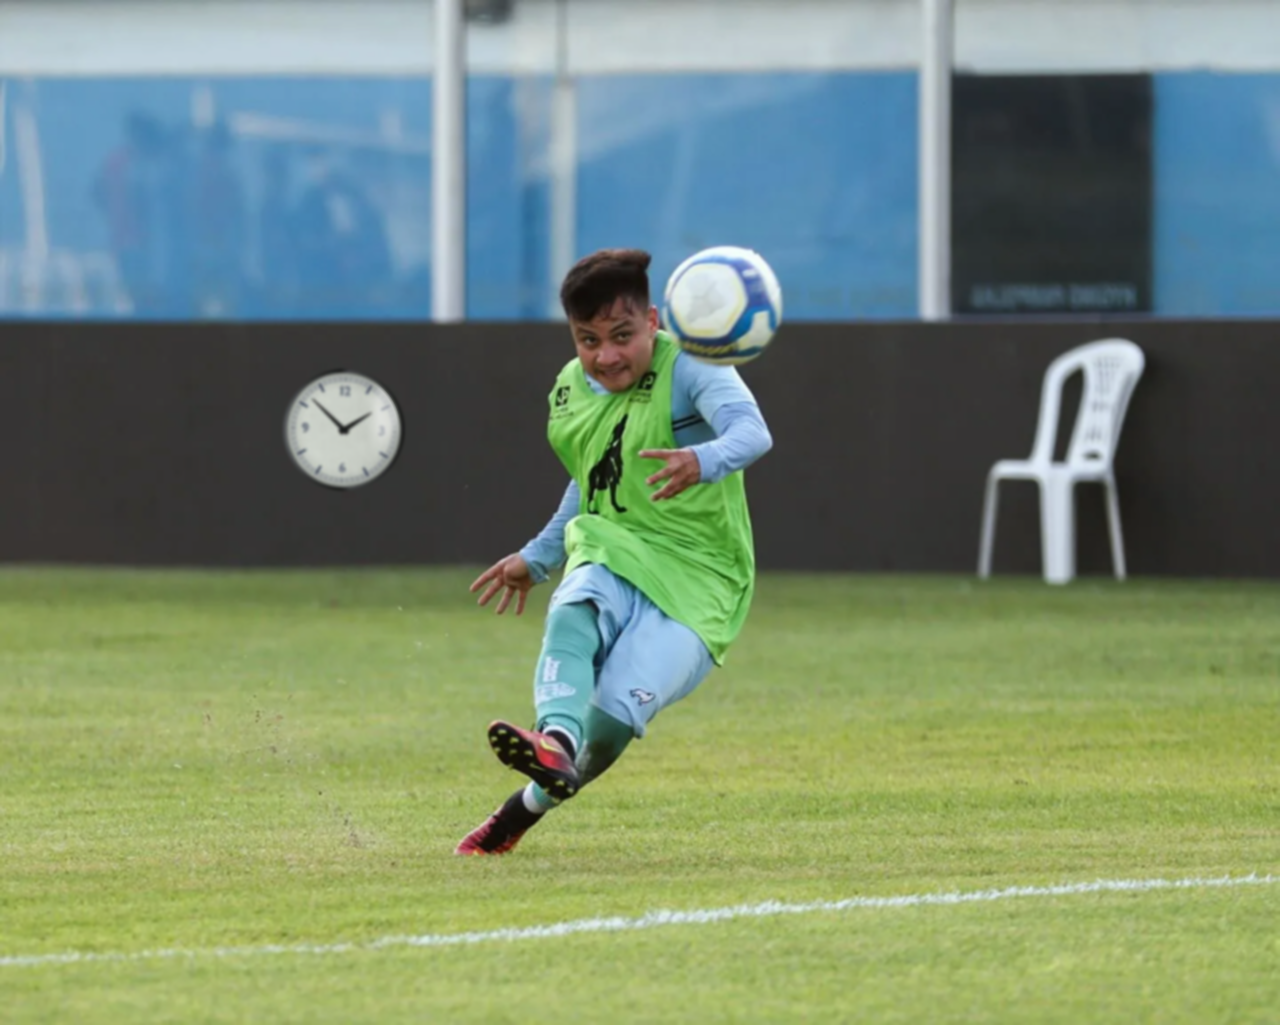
1:52
